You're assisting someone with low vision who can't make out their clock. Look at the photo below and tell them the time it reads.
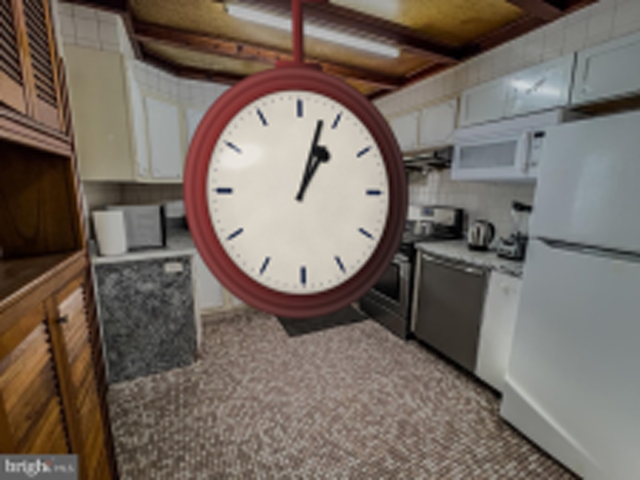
1:03
